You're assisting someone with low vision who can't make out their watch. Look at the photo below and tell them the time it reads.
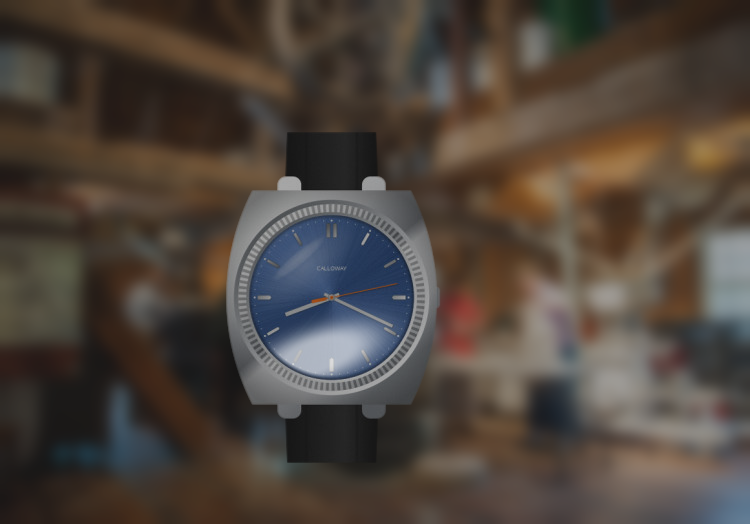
8:19:13
